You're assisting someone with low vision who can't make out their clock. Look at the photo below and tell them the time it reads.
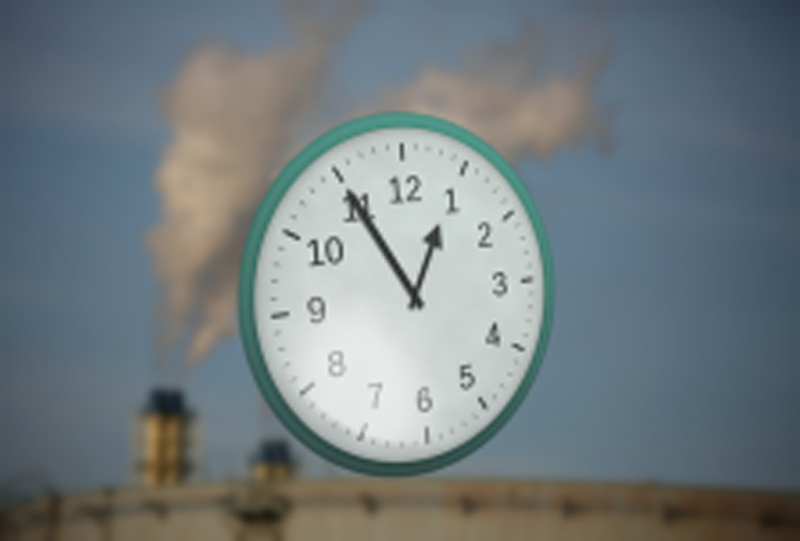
12:55
